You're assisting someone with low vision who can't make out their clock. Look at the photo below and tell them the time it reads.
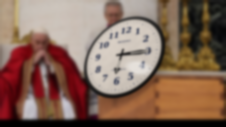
6:15
